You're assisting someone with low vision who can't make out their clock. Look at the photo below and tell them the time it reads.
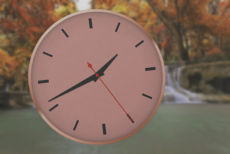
1:41:25
